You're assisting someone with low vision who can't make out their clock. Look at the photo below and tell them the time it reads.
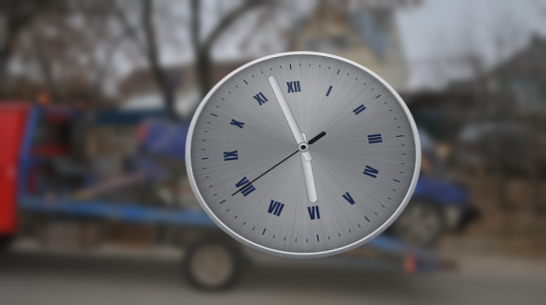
5:57:40
